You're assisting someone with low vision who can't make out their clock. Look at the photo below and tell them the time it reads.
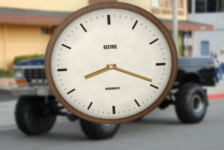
8:19
